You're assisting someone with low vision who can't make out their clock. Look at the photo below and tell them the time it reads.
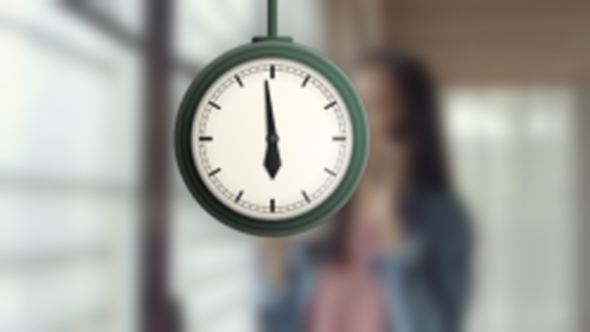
5:59
